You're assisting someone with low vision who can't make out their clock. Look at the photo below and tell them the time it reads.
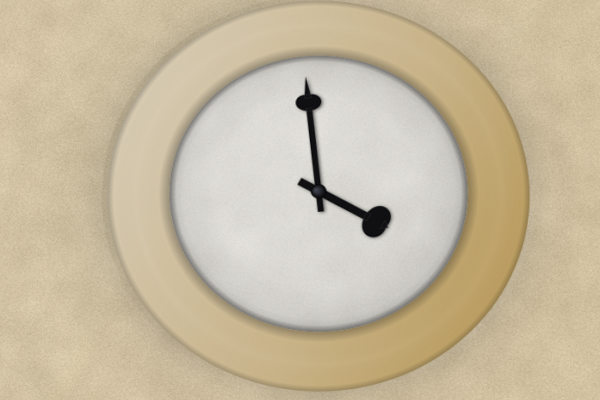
3:59
